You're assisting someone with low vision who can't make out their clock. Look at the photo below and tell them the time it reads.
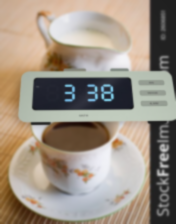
3:38
